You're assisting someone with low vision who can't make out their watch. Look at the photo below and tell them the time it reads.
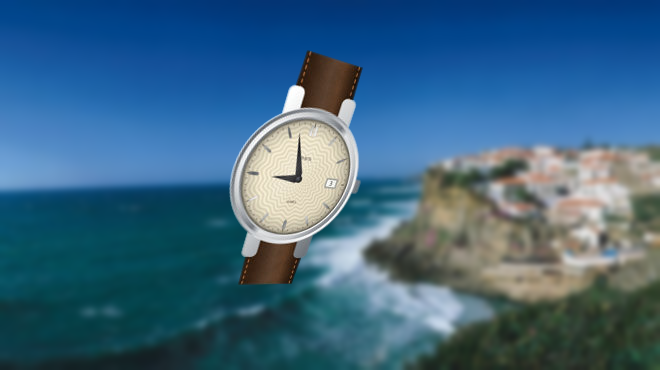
8:57
